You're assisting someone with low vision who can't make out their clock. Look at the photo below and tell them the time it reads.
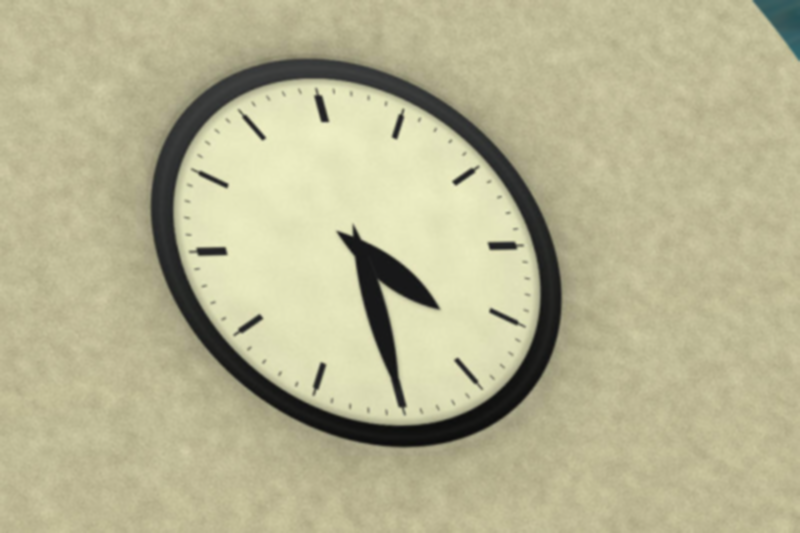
4:30
